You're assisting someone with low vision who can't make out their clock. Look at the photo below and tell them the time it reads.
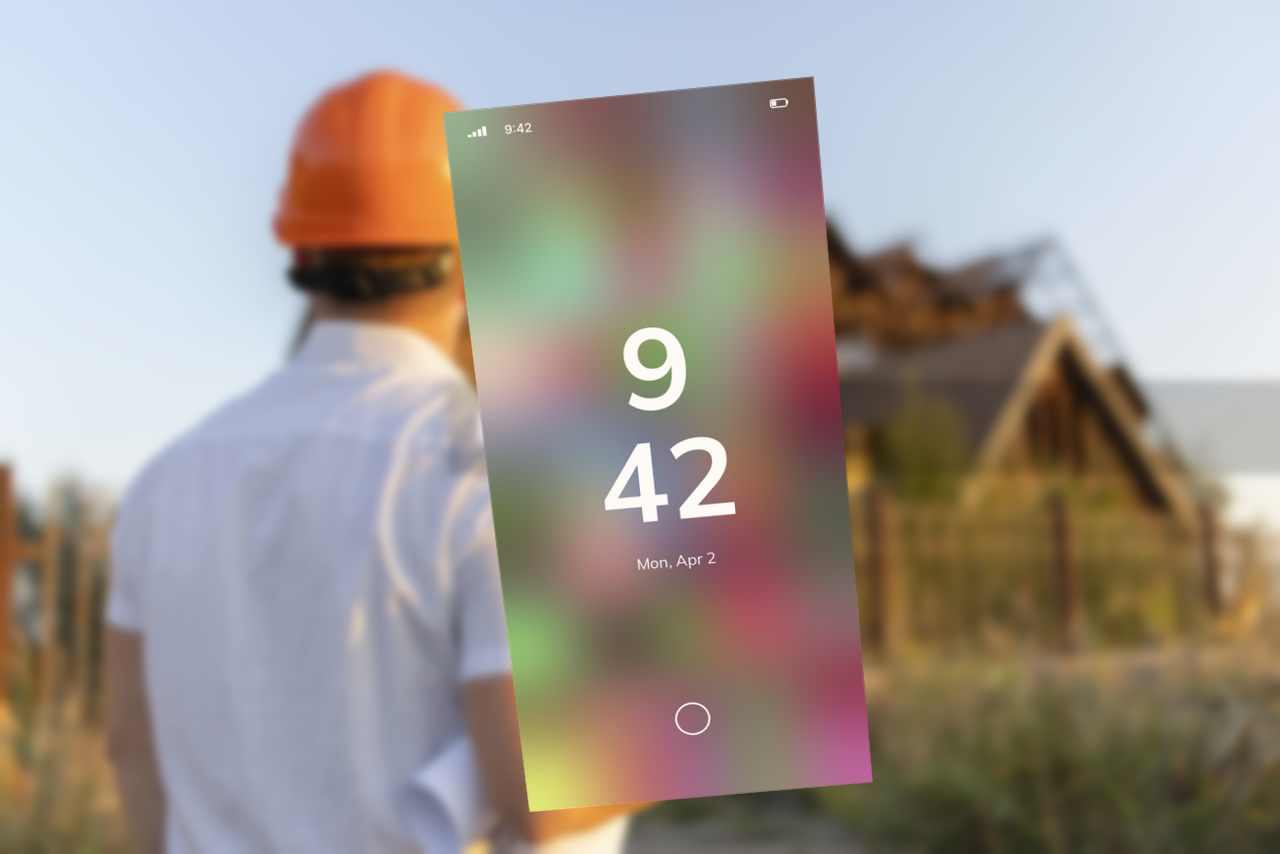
9:42
